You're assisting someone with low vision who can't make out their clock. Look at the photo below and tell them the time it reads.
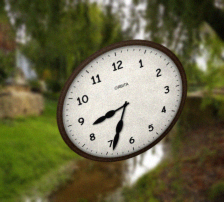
8:34
